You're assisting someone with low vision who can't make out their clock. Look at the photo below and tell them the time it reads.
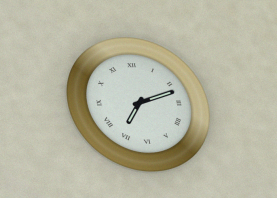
7:12
